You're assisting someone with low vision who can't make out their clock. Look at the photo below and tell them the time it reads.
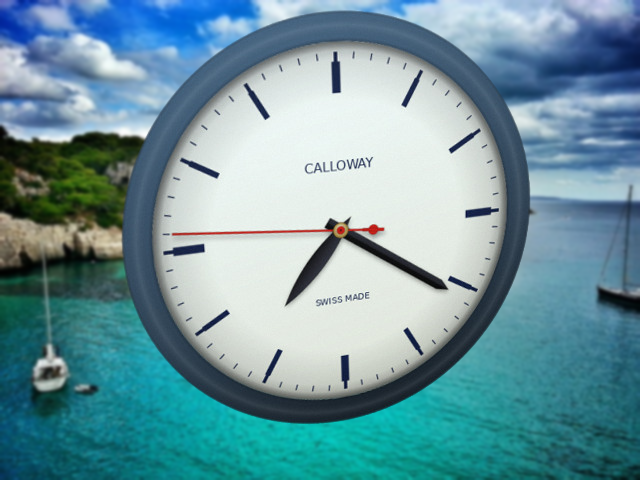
7:20:46
